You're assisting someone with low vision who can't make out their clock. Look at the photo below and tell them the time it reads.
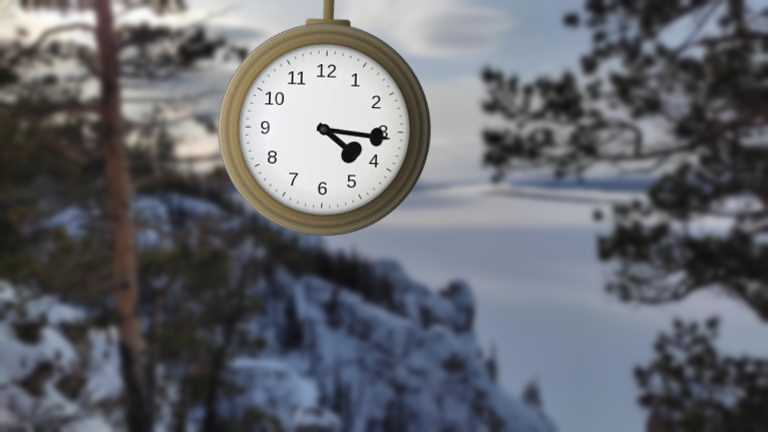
4:16
